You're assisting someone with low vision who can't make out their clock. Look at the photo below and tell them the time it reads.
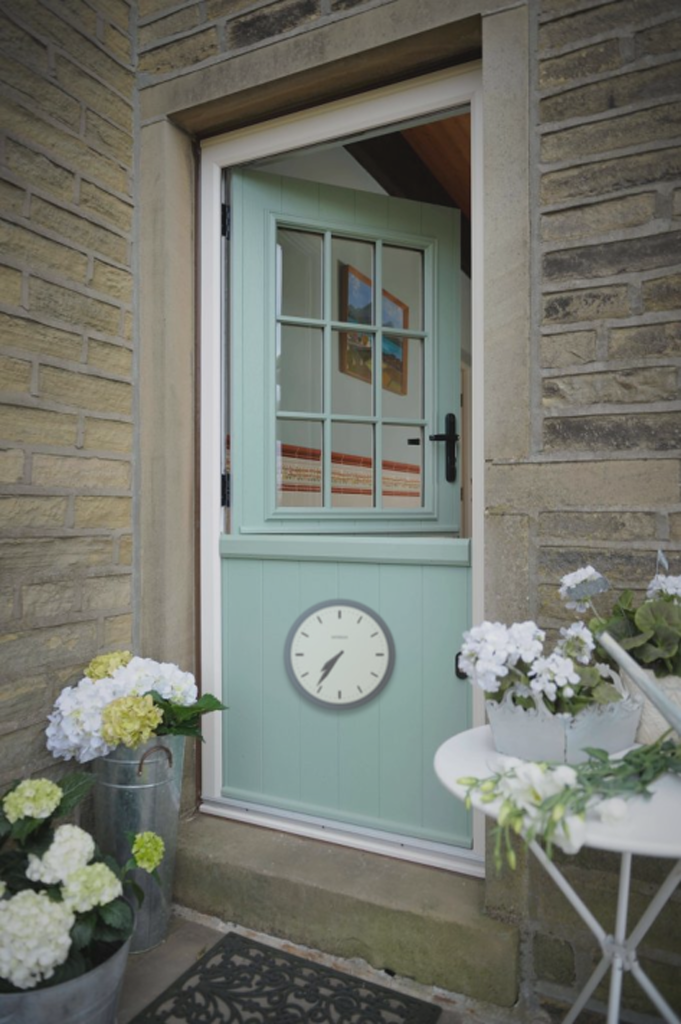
7:36
